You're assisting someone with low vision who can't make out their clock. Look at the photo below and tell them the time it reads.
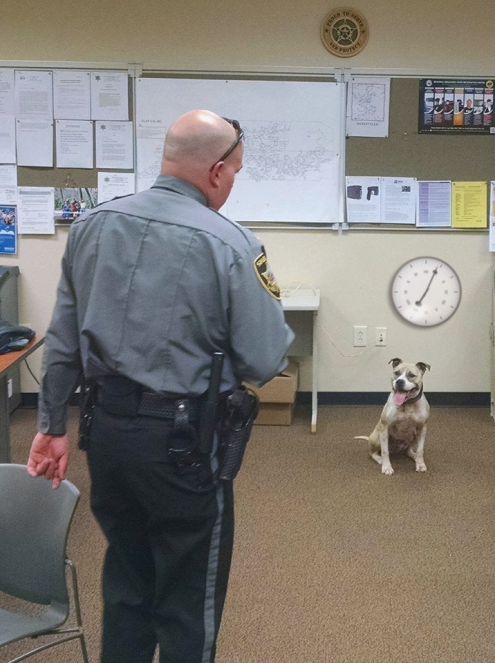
7:04
